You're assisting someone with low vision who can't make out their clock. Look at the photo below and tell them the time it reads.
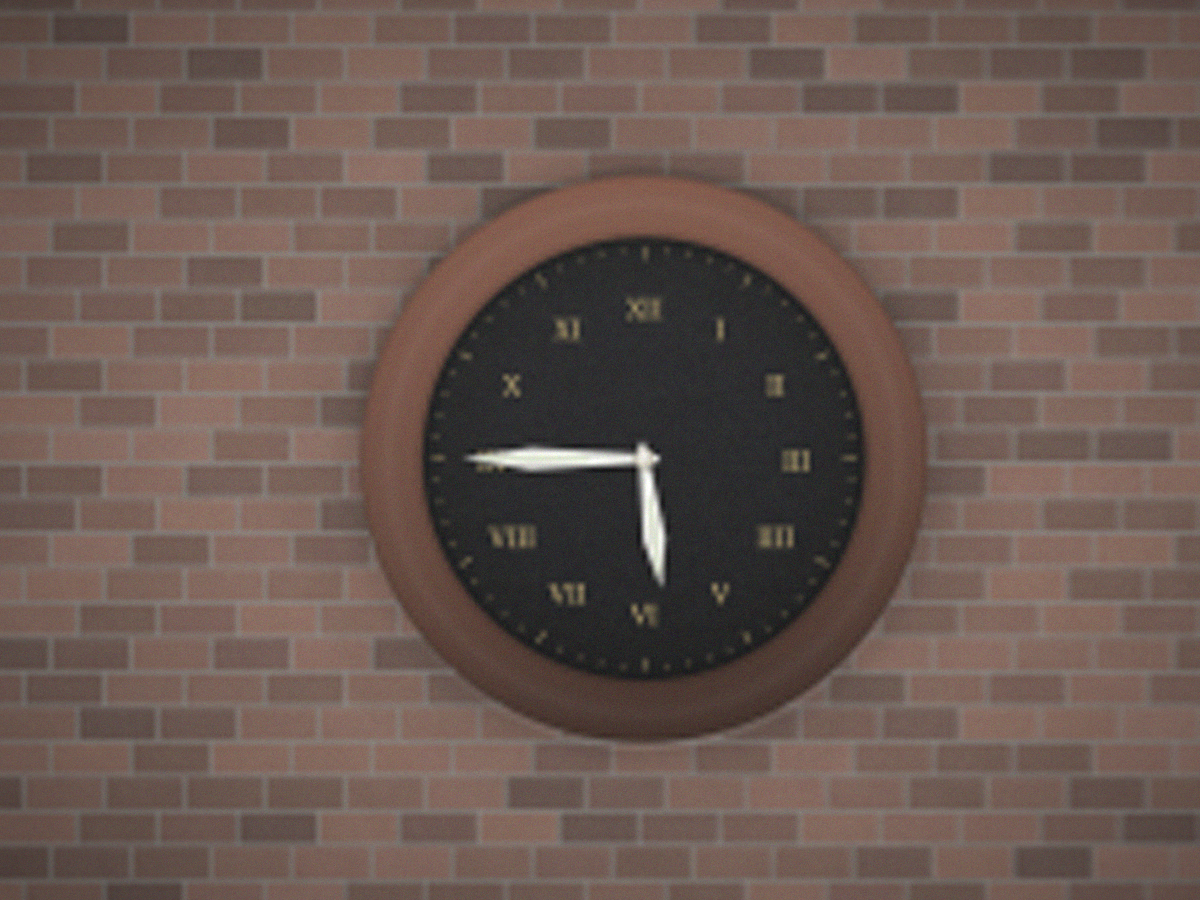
5:45
